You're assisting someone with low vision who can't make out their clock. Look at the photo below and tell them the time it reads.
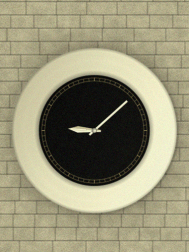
9:08
